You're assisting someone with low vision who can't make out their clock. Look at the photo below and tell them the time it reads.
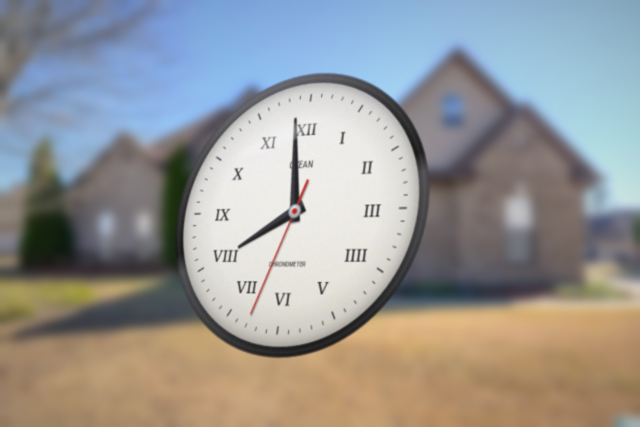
7:58:33
